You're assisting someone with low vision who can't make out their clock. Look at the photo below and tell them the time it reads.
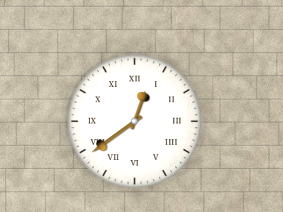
12:39
